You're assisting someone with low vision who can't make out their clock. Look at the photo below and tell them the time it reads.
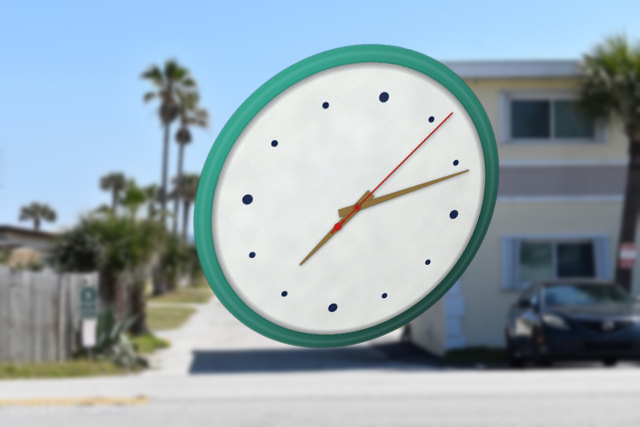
7:11:06
